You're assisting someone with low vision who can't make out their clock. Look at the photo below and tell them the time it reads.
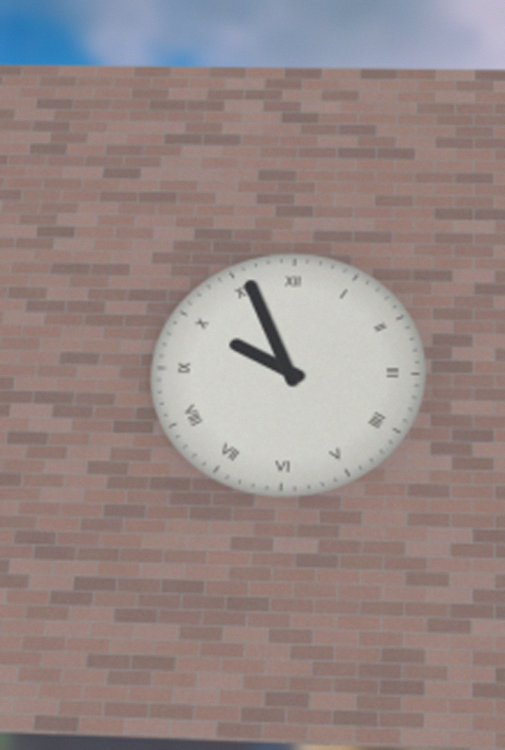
9:56
